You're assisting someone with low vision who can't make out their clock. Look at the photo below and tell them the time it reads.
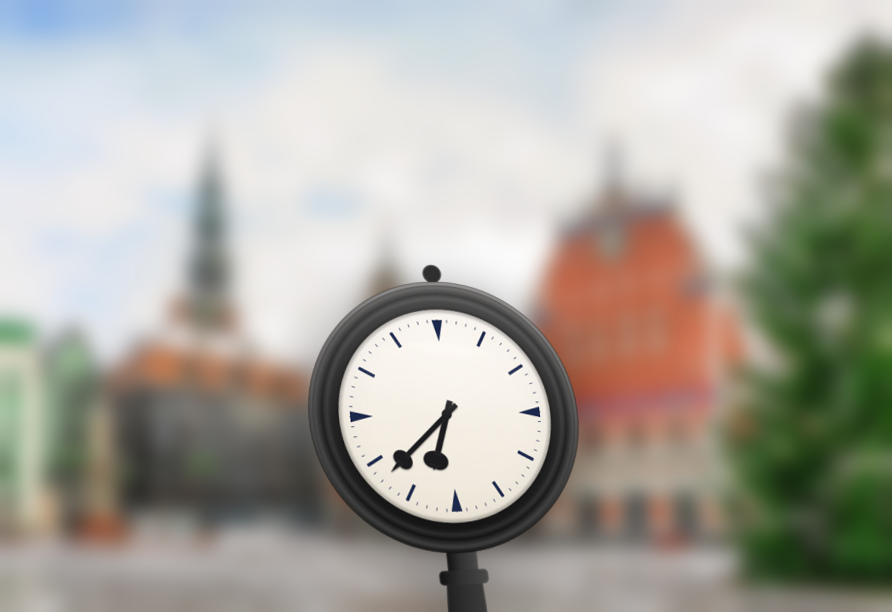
6:38
